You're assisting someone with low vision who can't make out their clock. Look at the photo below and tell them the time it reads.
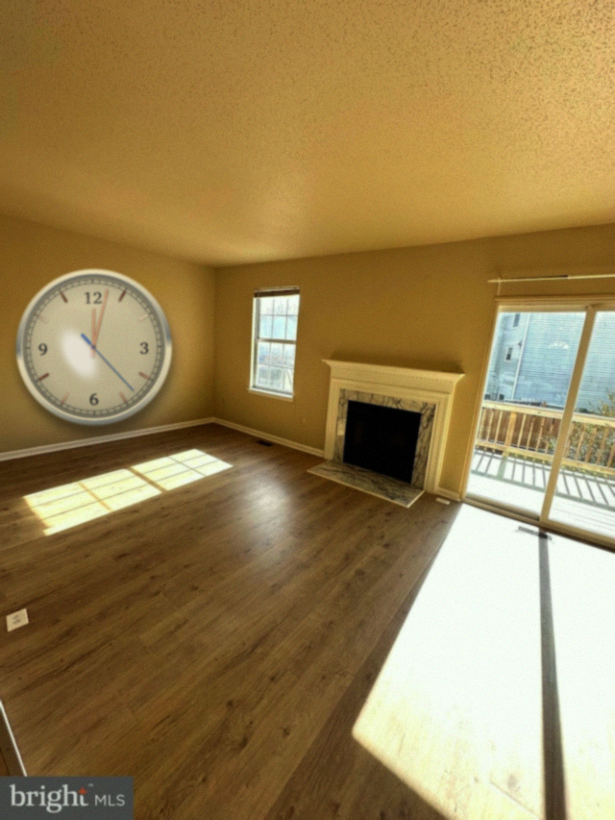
12:02:23
